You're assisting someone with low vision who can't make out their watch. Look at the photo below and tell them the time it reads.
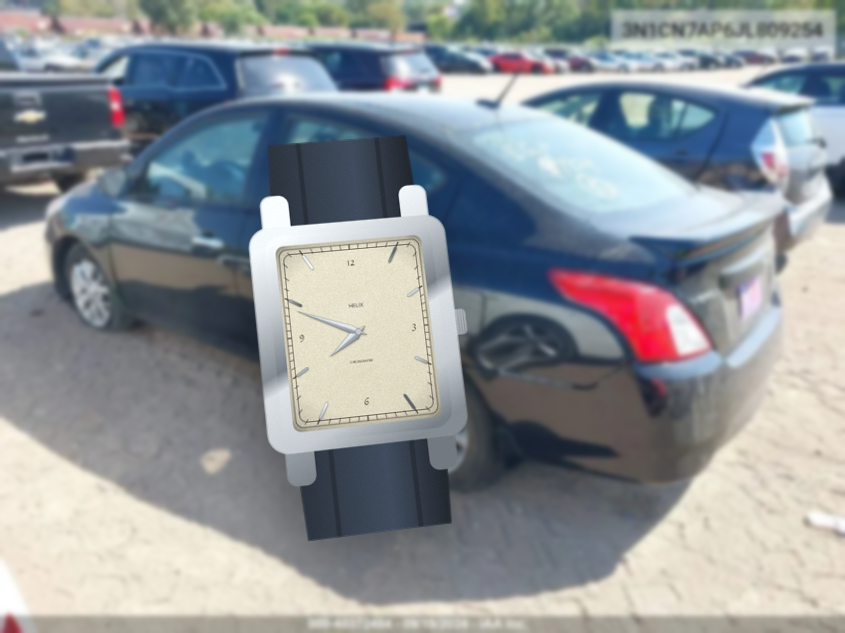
7:49
